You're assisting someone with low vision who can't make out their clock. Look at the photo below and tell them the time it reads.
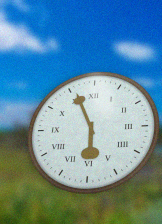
5:56
